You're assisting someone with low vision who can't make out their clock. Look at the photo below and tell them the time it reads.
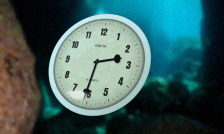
2:31
